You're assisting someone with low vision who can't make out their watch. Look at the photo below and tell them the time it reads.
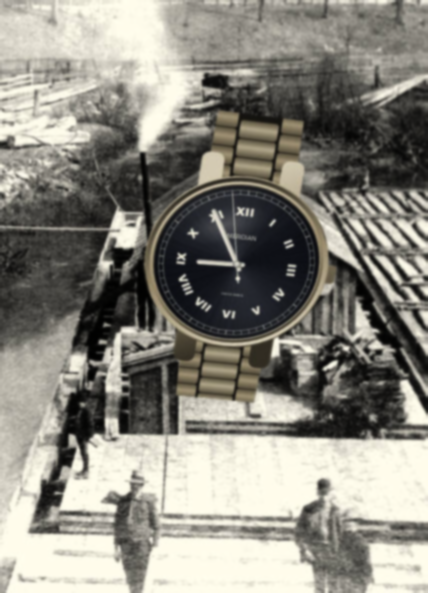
8:54:58
